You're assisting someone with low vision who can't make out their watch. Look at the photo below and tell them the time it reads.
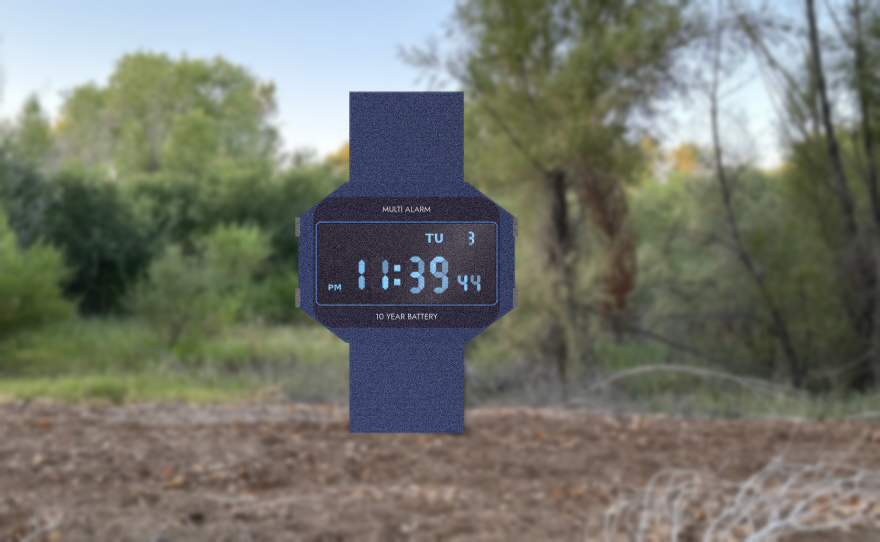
11:39:44
